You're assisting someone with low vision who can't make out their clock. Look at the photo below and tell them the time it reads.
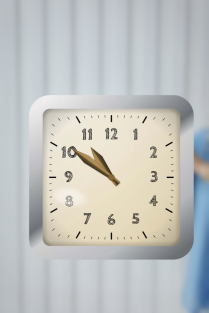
10:51
